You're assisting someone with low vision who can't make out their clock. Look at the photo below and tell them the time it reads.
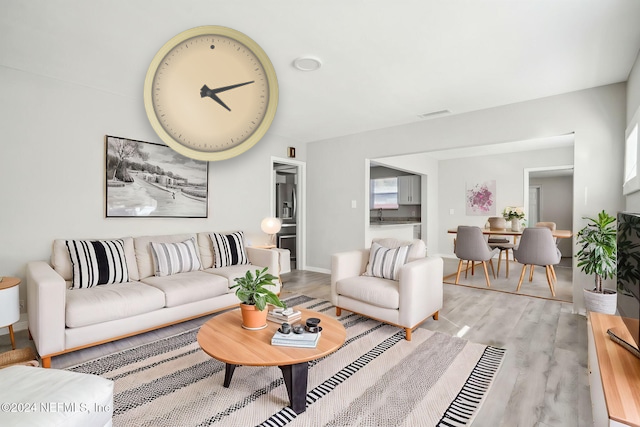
4:12
